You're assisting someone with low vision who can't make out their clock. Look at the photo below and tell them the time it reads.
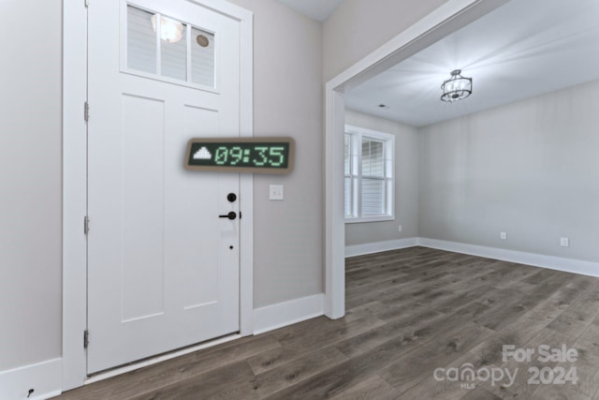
9:35
